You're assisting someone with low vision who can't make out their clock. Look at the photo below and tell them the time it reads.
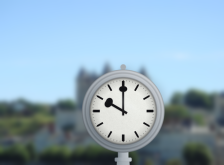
10:00
